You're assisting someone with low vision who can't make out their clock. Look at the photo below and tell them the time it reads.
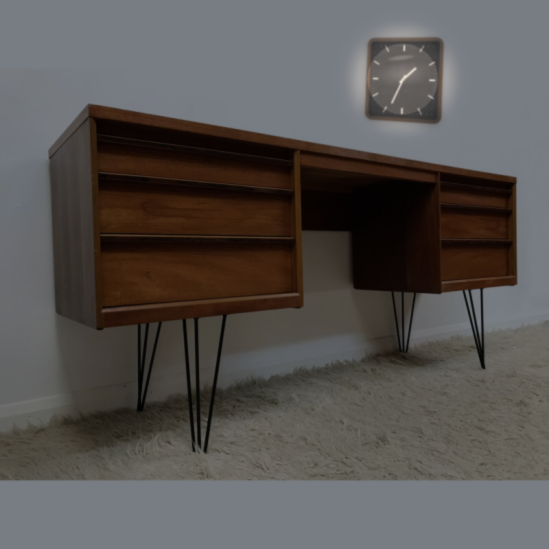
1:34
